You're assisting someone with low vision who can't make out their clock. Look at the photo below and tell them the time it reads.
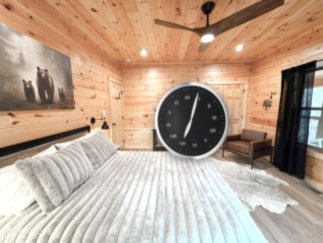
7:04
